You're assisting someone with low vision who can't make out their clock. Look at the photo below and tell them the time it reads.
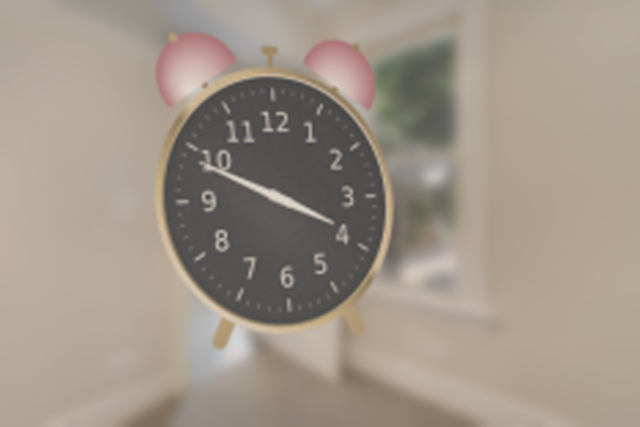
3:49
